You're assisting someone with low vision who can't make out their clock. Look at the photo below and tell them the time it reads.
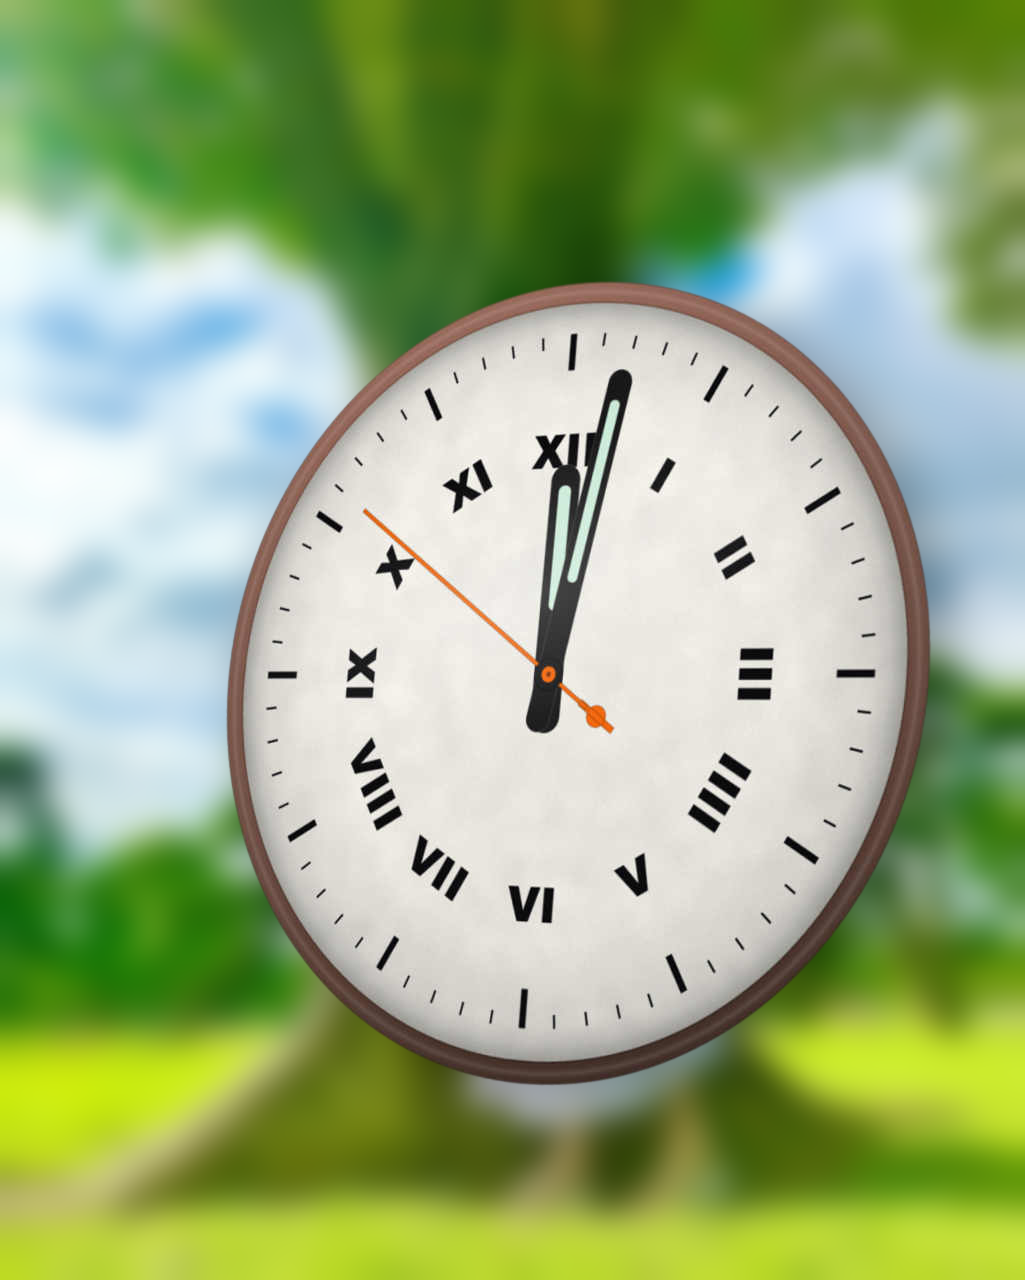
12:01:51
